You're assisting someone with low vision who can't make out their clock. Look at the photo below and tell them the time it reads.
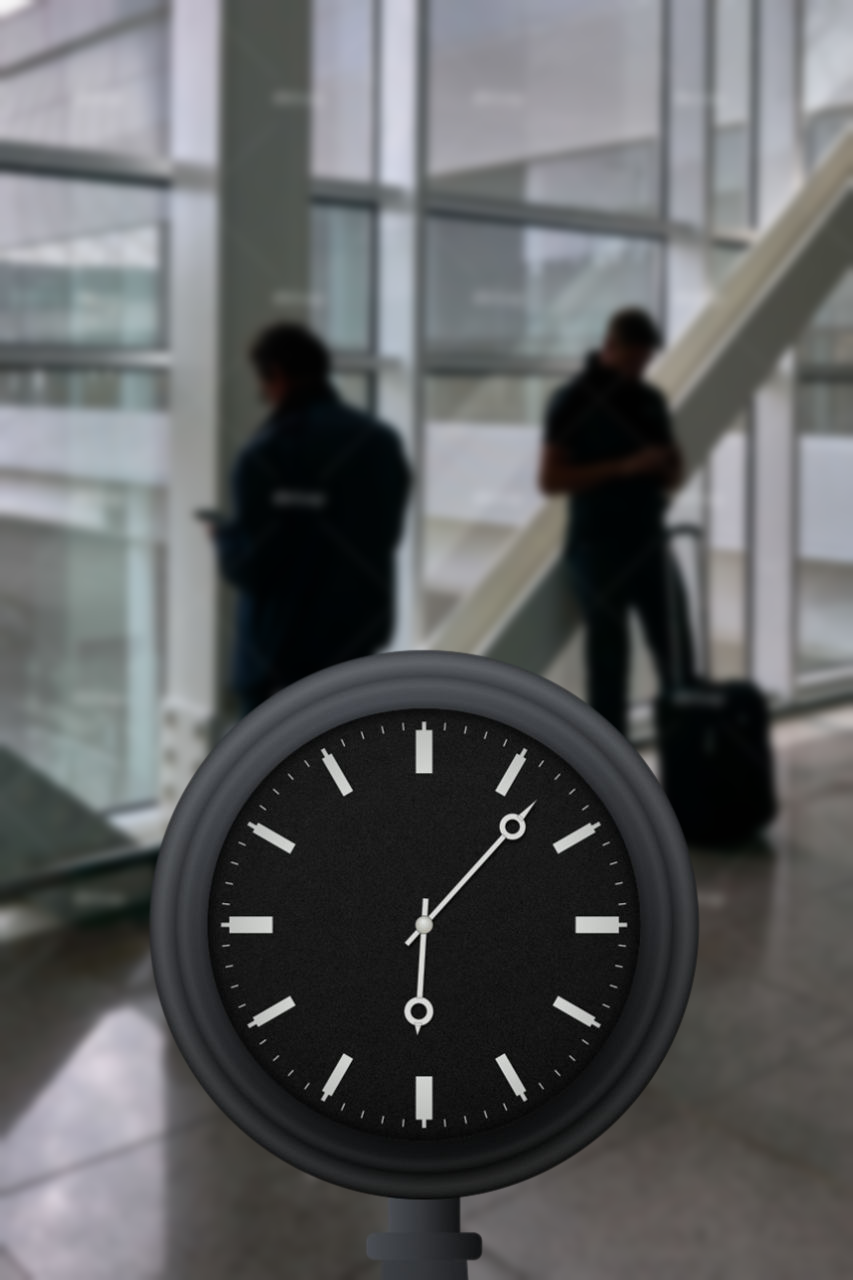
6:07
